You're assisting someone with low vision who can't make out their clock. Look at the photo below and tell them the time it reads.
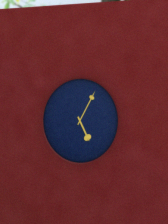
5:05
